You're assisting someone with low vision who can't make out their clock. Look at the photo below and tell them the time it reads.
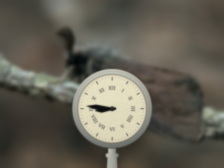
8:46
